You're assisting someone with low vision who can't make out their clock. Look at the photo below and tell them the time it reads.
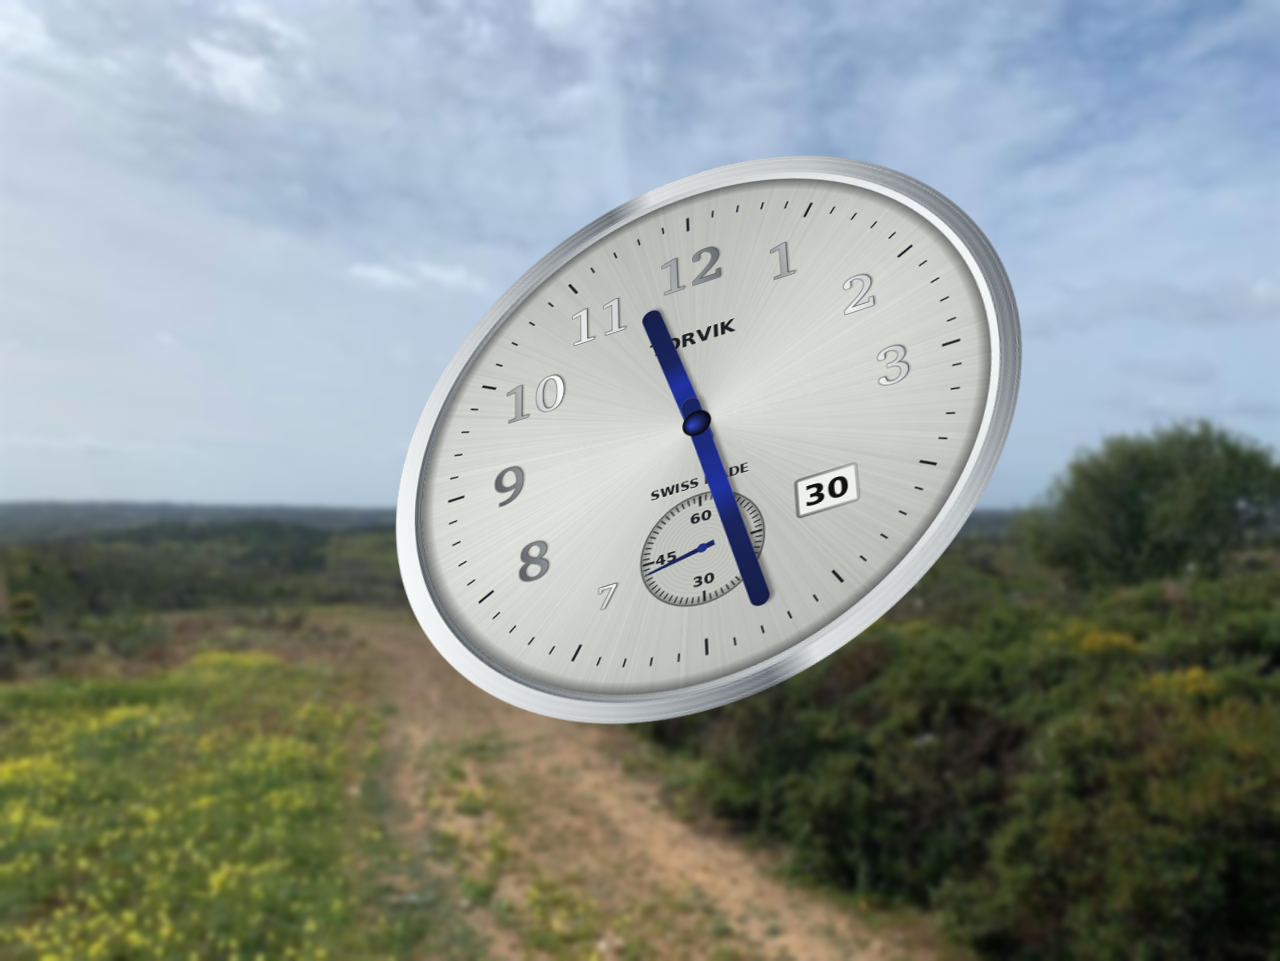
11:27:43
